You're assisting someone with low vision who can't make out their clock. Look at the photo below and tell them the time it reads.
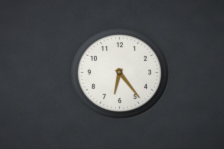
6:24
